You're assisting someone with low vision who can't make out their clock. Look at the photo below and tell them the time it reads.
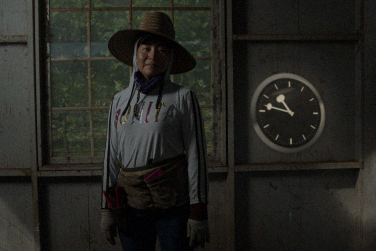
10:47
